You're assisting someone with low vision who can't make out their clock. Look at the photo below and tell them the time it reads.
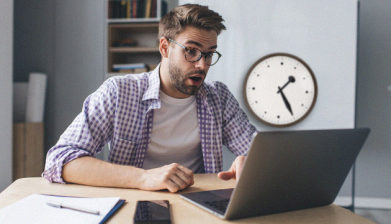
1:25
